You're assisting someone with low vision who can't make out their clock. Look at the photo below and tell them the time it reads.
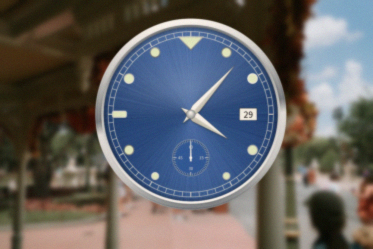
4:07
